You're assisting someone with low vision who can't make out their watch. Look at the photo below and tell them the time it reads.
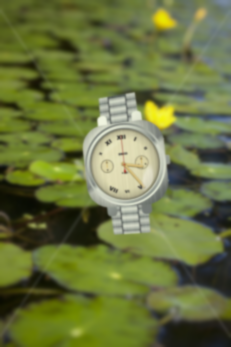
3:24
